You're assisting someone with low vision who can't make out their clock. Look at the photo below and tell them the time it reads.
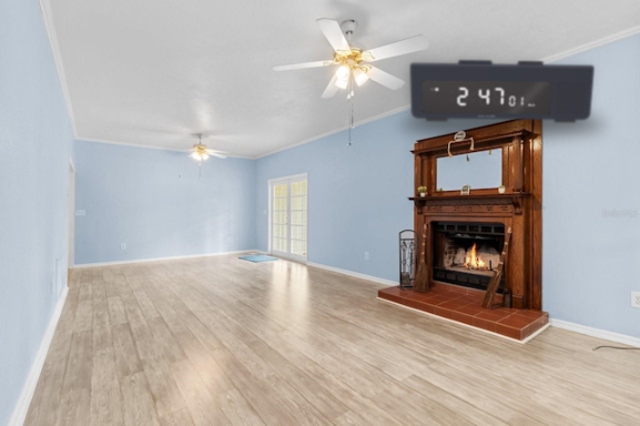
2:47:01
